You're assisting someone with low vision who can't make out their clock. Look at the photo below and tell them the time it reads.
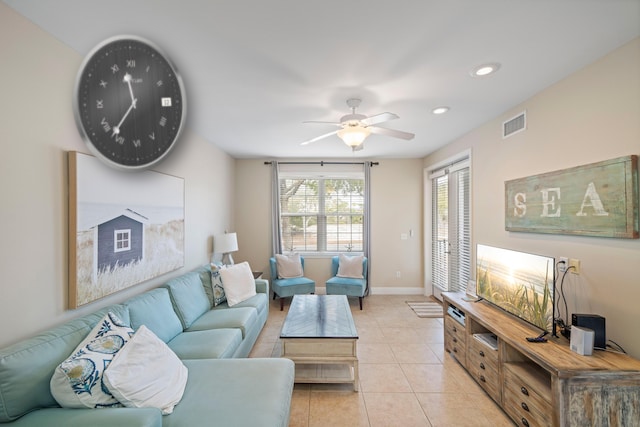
11:37
